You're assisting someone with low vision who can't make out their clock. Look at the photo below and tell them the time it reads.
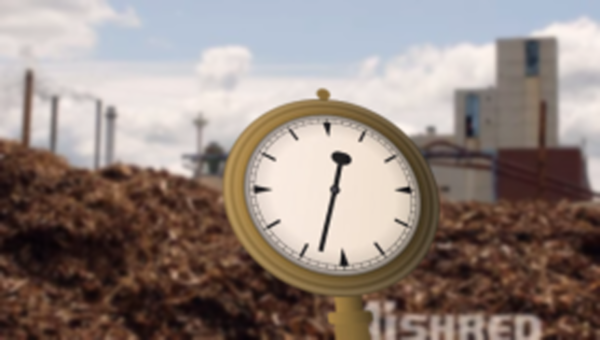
12:33
